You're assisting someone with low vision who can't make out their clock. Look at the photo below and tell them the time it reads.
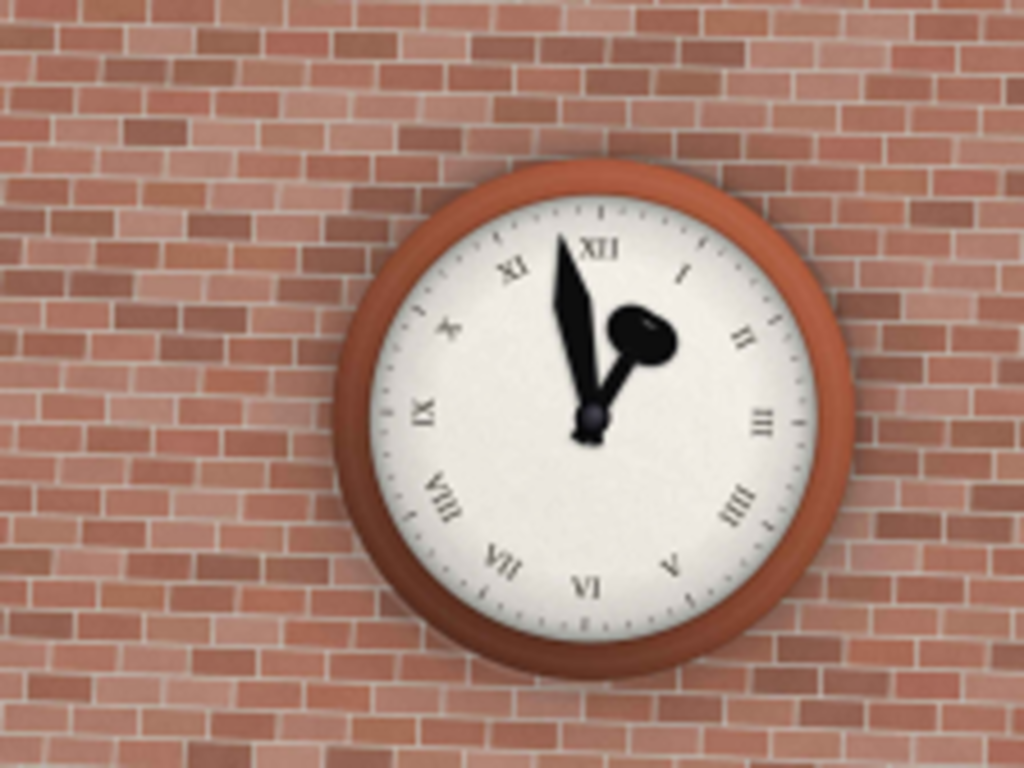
12:58
